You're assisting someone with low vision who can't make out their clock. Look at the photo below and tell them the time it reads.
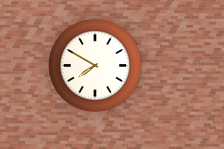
7:50
